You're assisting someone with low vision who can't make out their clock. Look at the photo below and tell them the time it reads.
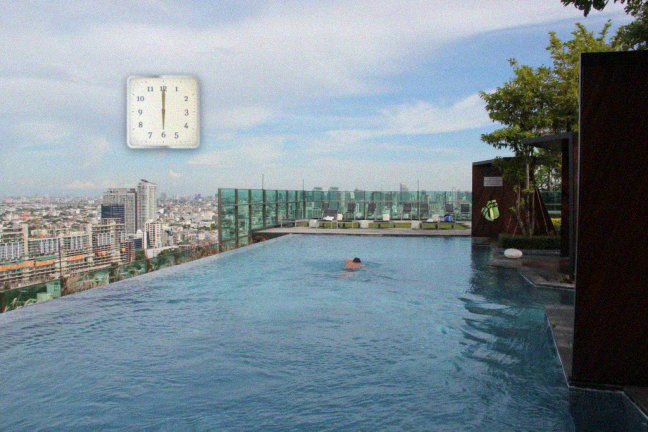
6:00
